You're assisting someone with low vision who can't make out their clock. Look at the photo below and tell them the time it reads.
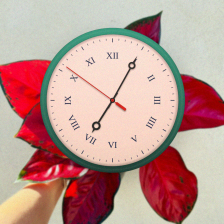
7:04:51
